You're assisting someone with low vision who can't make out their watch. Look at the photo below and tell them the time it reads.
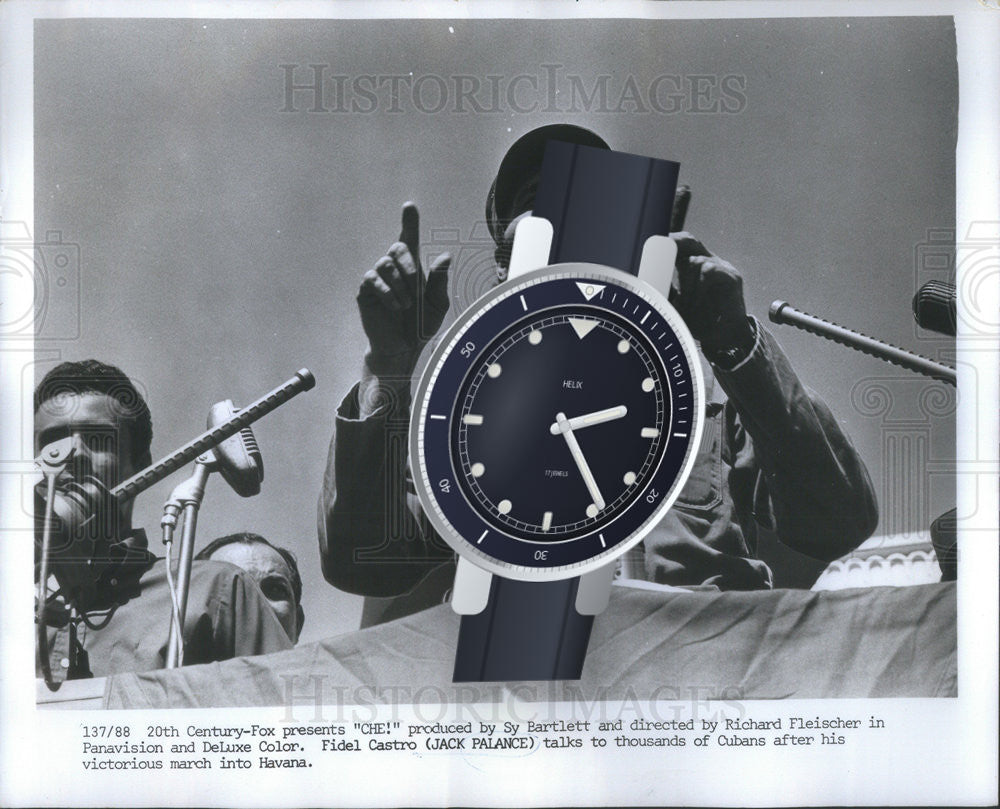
2:24
